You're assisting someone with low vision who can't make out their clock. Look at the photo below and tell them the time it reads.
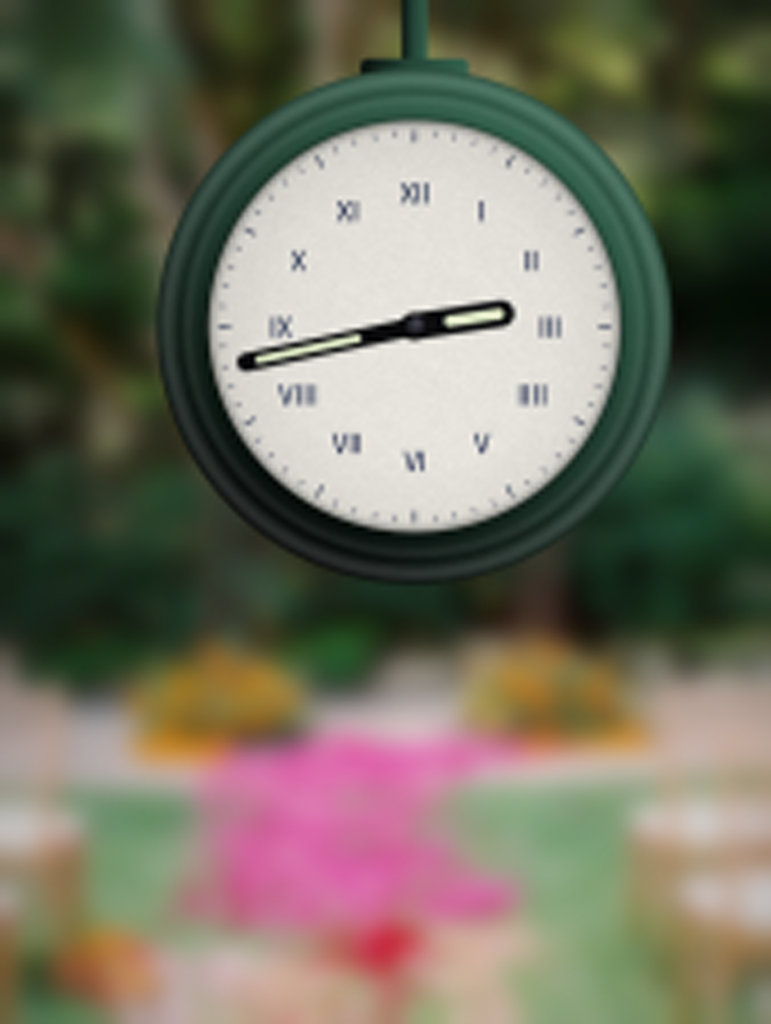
2:43
